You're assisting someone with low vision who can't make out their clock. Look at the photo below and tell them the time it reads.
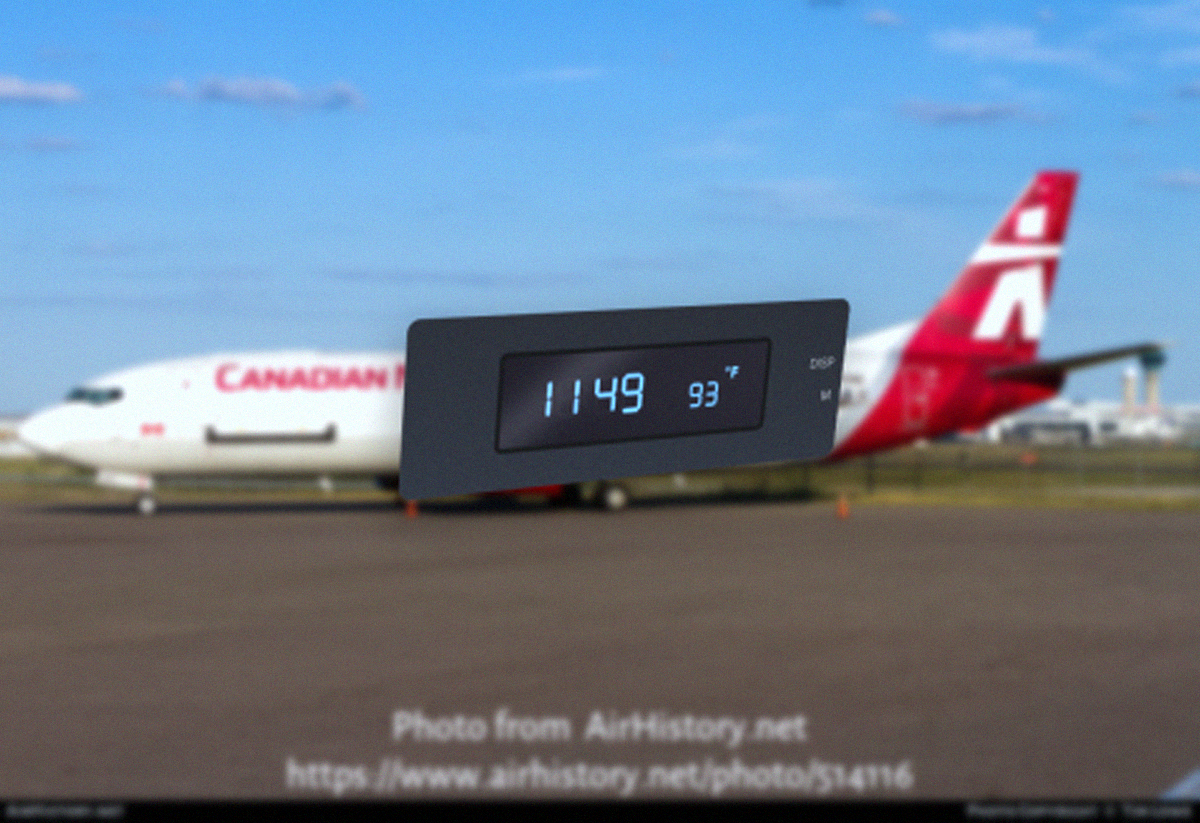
11:49
